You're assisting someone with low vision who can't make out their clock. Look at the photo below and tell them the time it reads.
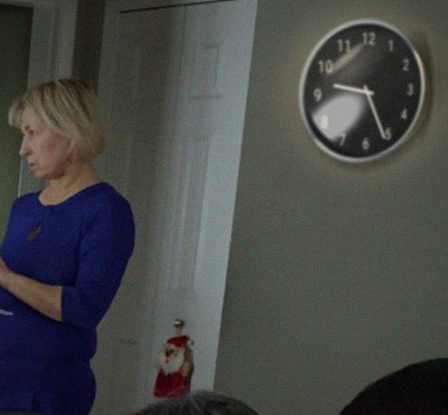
9:26
